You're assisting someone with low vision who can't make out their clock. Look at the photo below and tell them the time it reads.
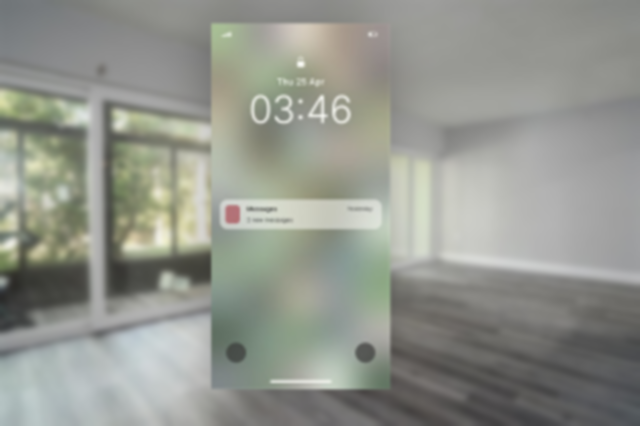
3:46
